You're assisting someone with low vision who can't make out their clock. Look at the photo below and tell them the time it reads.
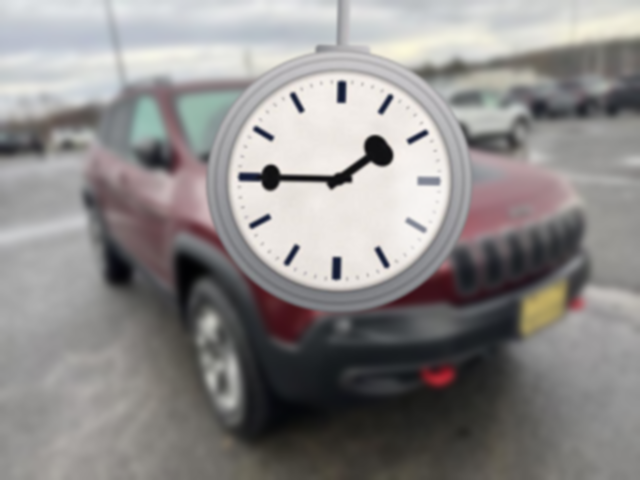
1:45
